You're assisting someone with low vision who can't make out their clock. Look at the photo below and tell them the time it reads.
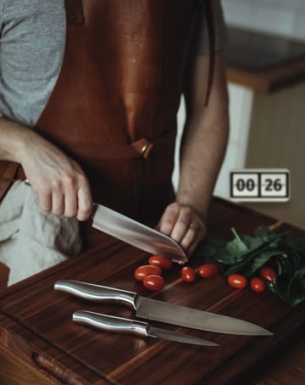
0:26
